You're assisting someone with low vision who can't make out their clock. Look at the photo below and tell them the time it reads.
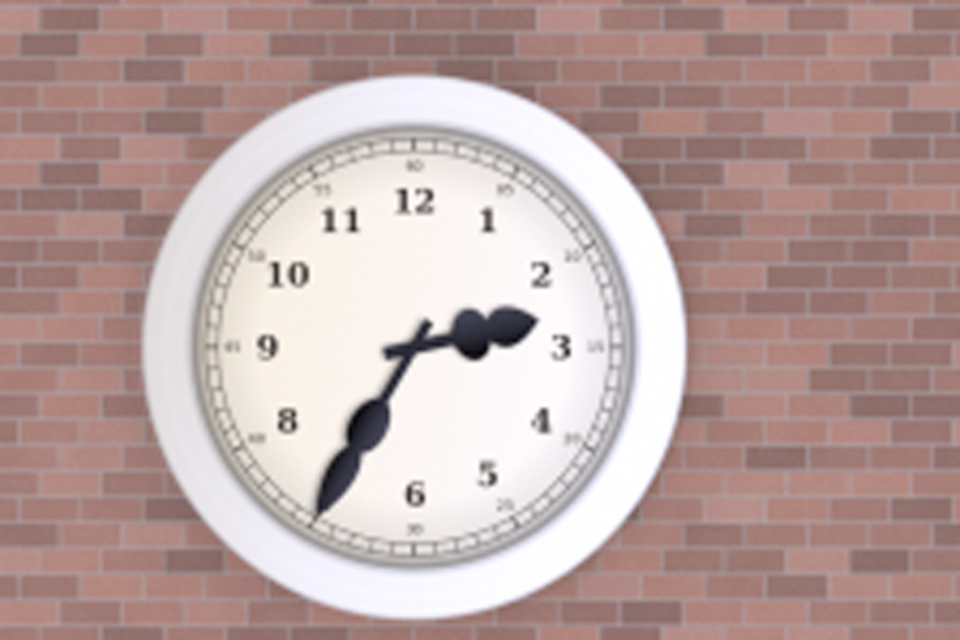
2:35
